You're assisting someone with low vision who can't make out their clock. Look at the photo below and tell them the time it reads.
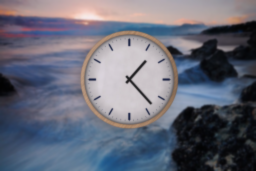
1:23
